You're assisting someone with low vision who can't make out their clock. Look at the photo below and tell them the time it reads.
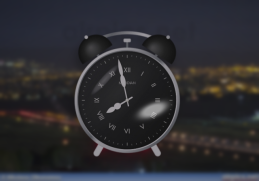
7:58
